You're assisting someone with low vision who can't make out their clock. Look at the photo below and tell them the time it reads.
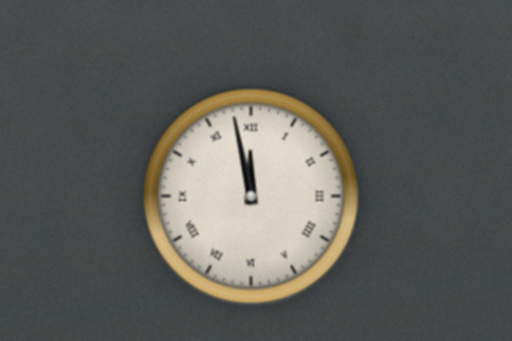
11:58
